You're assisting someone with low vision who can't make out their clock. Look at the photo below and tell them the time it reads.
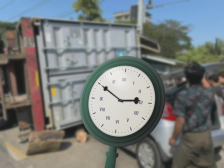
2:50
